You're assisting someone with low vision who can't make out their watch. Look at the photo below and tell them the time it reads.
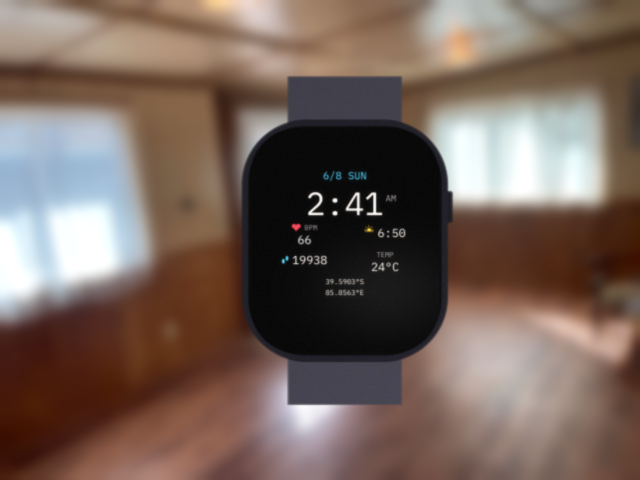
2:41
